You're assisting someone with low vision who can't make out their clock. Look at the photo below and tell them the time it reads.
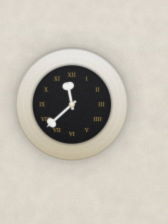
11:38
